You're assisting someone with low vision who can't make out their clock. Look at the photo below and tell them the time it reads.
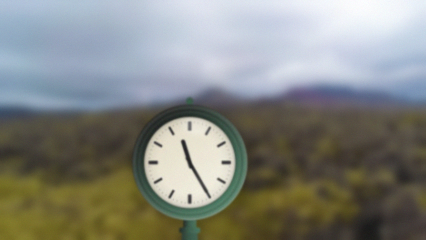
11:25
